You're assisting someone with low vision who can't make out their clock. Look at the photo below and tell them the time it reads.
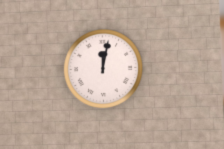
12:02
